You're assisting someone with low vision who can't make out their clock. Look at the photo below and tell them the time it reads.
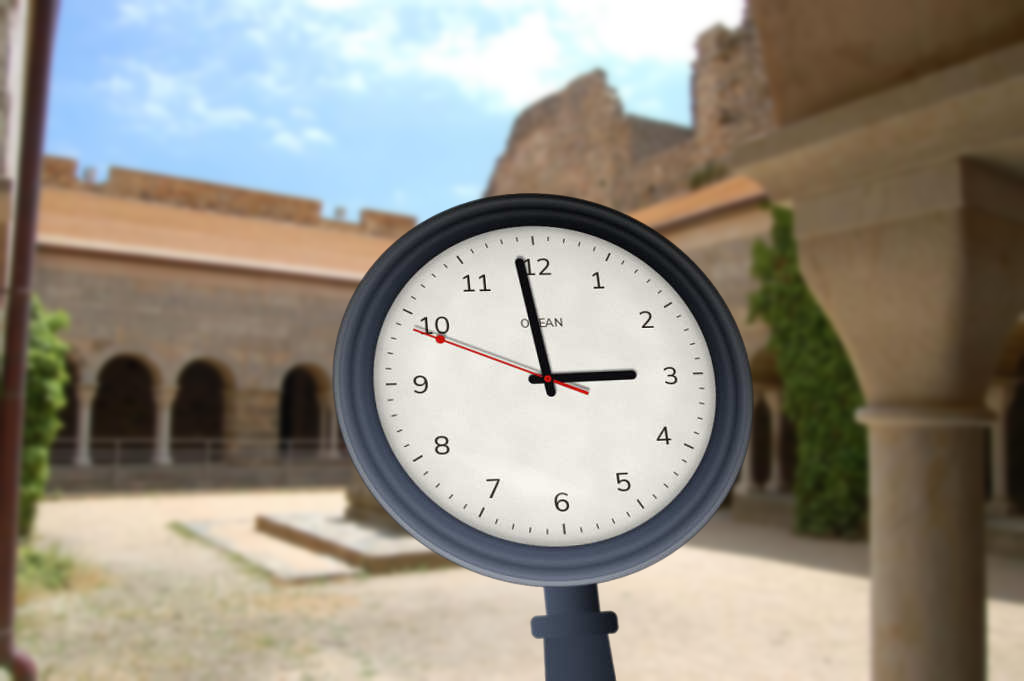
2:58:49
